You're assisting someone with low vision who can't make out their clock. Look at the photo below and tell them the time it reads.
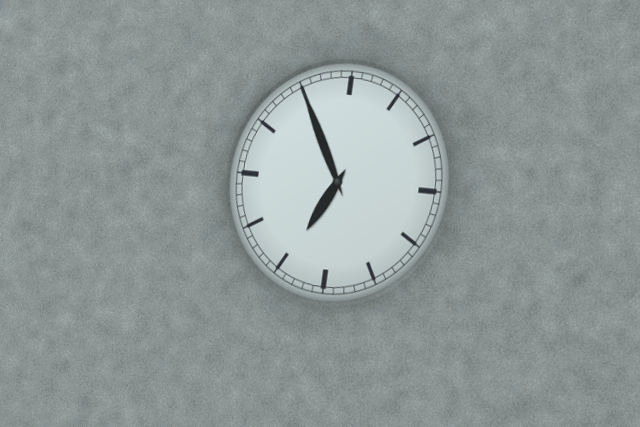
6:55
